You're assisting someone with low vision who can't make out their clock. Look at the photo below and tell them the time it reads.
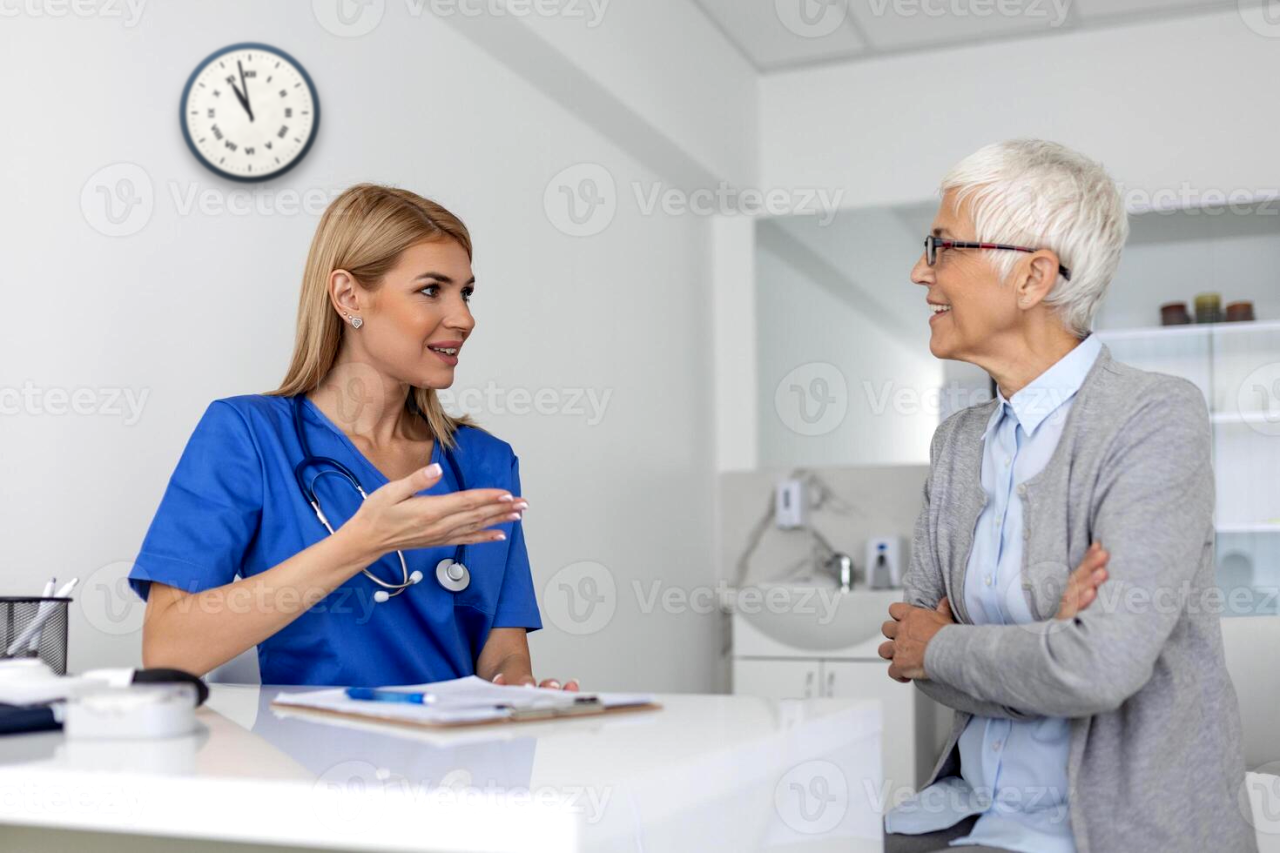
10:58
